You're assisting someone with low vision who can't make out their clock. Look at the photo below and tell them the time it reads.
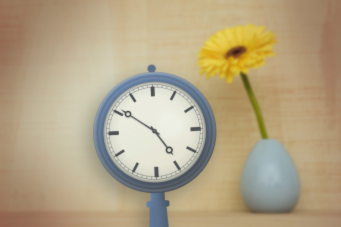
4:51
